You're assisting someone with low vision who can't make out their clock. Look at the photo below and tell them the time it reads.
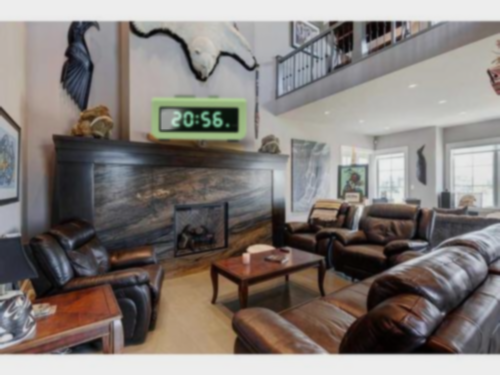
20:56
